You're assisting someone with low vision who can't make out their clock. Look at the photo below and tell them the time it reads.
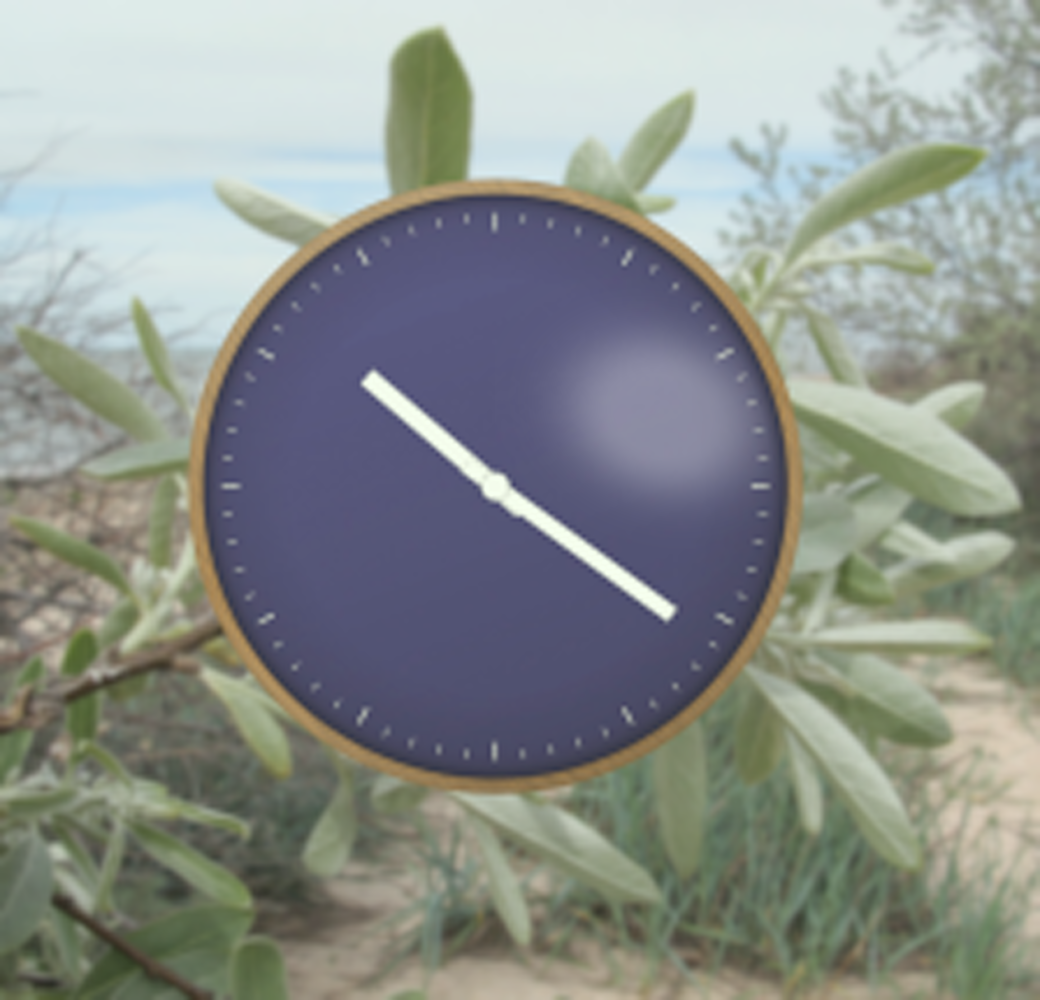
10:21
